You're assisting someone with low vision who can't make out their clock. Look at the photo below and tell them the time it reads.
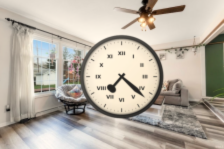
7:22
